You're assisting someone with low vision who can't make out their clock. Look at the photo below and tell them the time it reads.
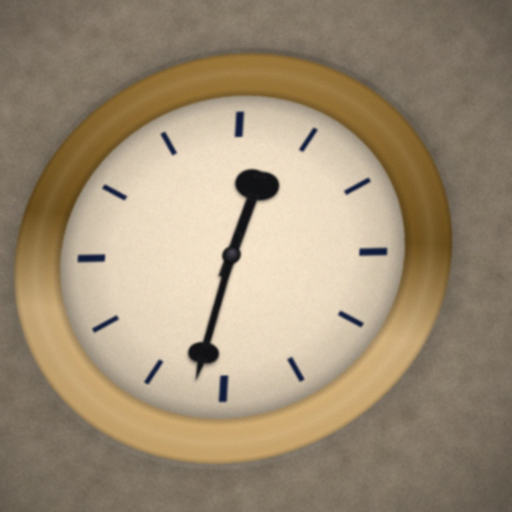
12:32
